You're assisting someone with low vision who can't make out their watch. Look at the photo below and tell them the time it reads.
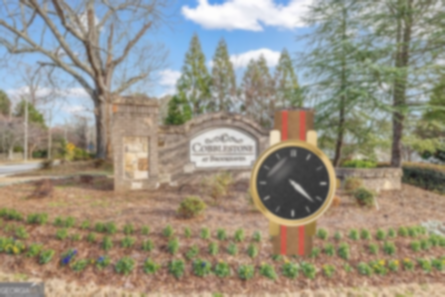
4:22
